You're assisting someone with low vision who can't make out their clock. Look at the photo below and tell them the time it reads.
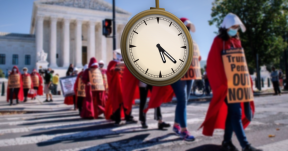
5:22
